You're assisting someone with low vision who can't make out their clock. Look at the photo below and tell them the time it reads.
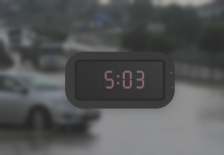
5:03
